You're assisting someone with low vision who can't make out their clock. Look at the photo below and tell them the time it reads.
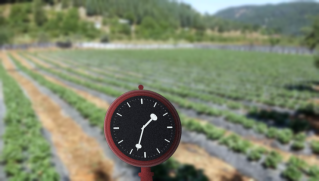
1:33
